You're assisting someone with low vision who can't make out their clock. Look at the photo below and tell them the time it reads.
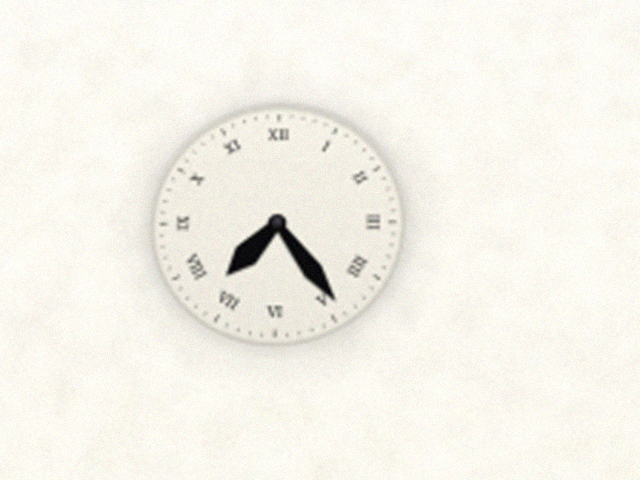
7:24
